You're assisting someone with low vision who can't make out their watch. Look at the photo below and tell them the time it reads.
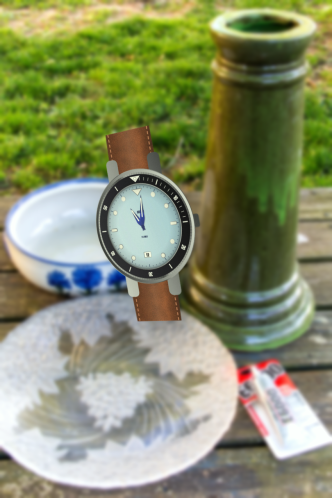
11:01
